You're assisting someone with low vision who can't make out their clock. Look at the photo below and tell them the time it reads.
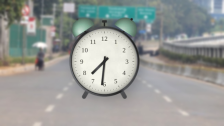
7:31
